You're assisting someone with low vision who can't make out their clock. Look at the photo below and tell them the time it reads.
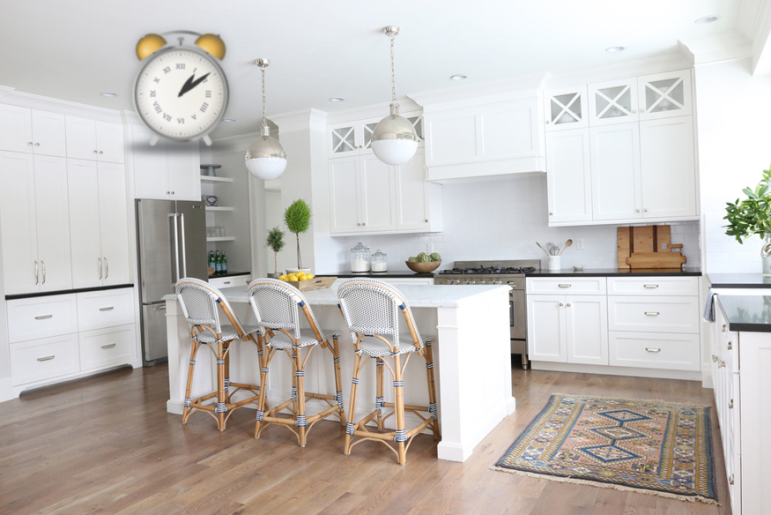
1:09
